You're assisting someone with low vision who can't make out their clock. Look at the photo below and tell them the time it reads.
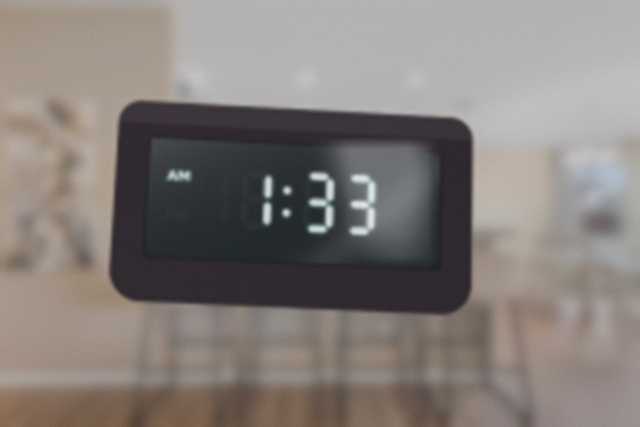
1:33
